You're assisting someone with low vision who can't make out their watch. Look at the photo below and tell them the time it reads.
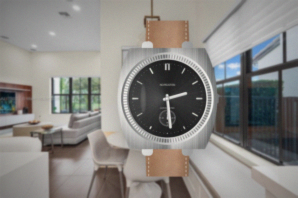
2:29
